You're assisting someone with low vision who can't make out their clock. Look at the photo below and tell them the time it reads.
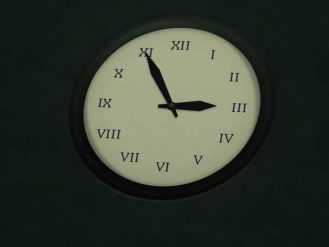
2:55
